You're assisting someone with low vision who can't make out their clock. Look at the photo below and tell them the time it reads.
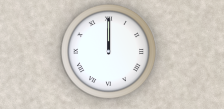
12:00
